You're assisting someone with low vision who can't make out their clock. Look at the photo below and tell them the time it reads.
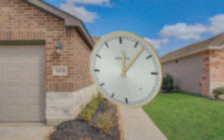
12:07
